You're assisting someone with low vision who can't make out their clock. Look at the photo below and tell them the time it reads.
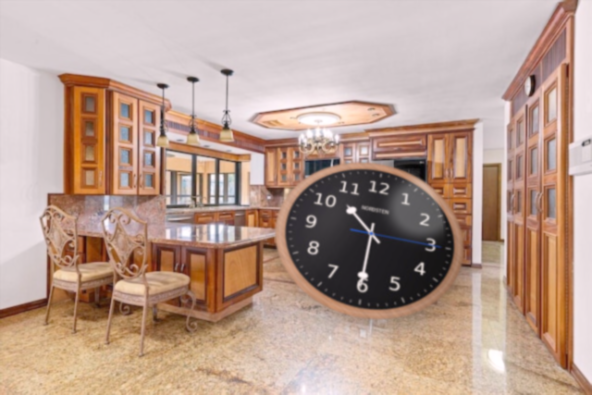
10:30:15
